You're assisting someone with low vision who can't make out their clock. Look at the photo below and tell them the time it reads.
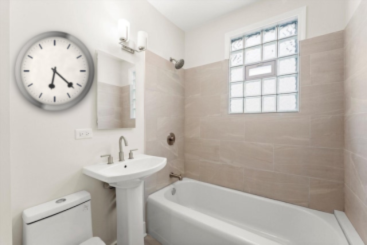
6:22
